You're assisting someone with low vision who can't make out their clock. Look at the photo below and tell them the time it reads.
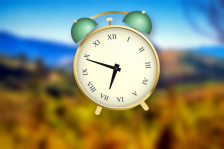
6:49
